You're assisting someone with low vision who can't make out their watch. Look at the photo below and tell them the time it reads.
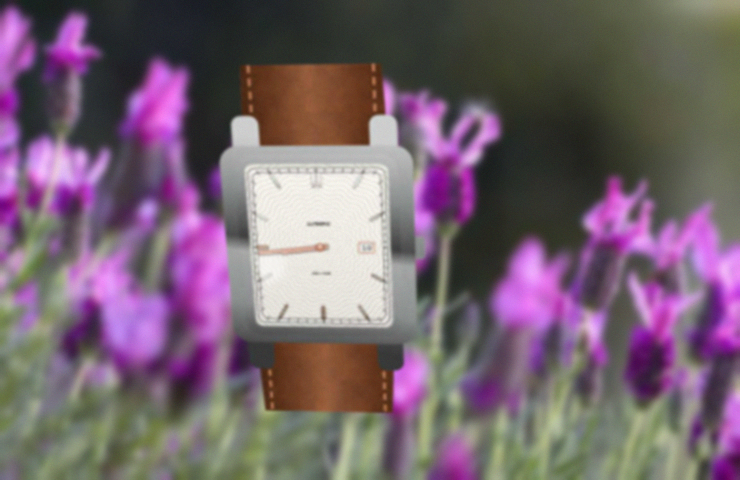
8:44
